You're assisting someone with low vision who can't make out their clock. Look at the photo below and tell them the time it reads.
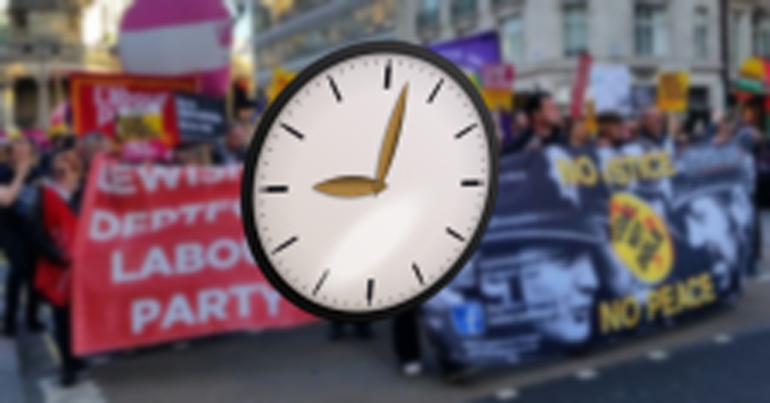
9:02
